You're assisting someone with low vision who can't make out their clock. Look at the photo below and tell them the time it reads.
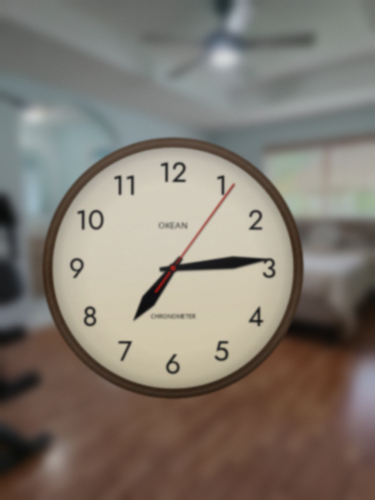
7:14:06
